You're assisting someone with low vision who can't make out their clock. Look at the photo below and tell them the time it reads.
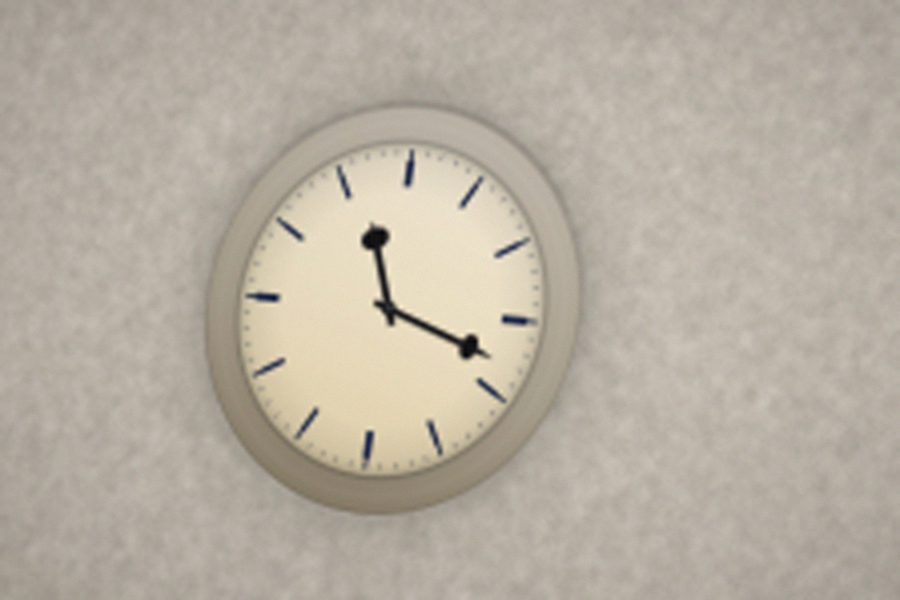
11:18
